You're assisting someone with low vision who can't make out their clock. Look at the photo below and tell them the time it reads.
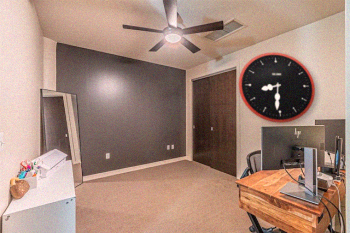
8:31
